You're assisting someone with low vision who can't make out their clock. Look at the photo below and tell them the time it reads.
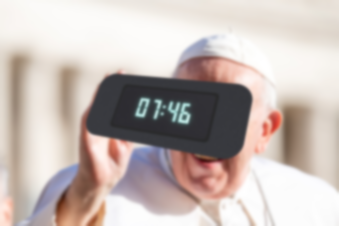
7:46
